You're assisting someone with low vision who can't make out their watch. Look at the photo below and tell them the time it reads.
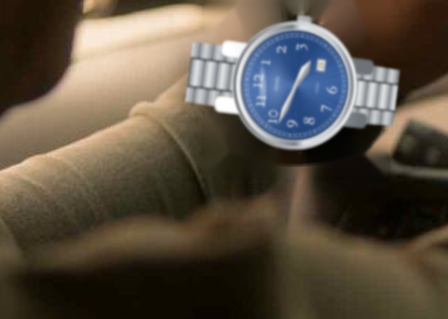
3:48
